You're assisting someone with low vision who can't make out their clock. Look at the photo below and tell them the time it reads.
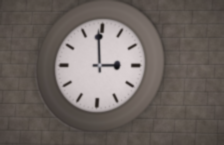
2:59
